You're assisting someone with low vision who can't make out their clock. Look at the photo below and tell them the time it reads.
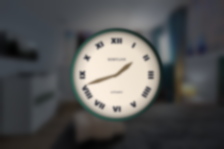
1:42
